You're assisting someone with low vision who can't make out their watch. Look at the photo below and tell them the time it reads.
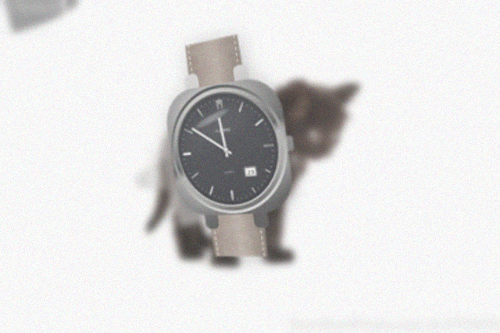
11:51
